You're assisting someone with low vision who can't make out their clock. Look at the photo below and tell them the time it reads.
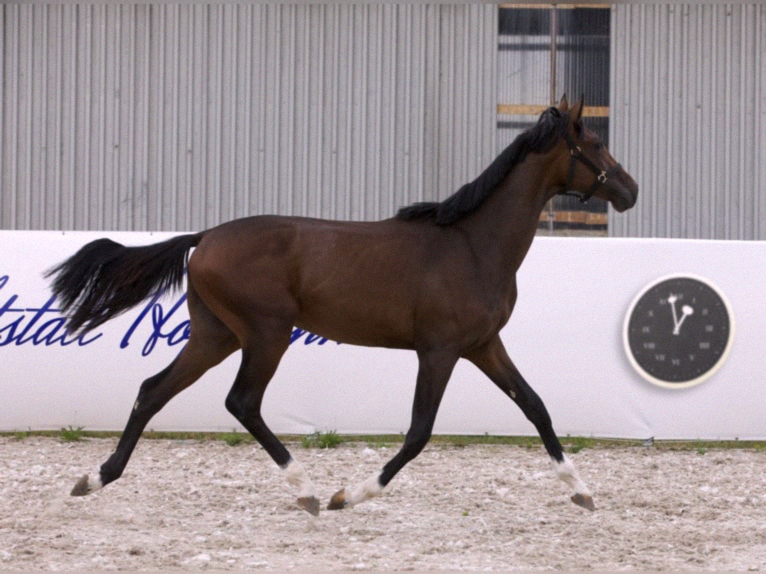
12:58
